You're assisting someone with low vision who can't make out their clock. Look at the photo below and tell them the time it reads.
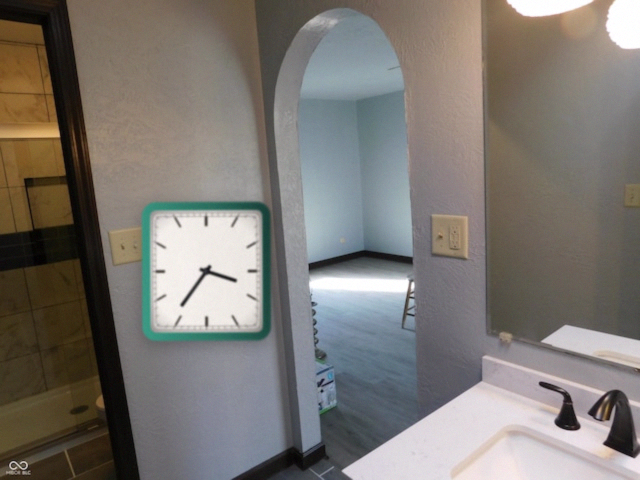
3:36
